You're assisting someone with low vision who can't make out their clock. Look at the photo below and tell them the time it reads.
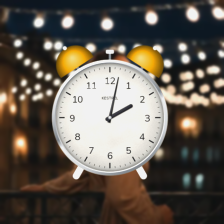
2:02
